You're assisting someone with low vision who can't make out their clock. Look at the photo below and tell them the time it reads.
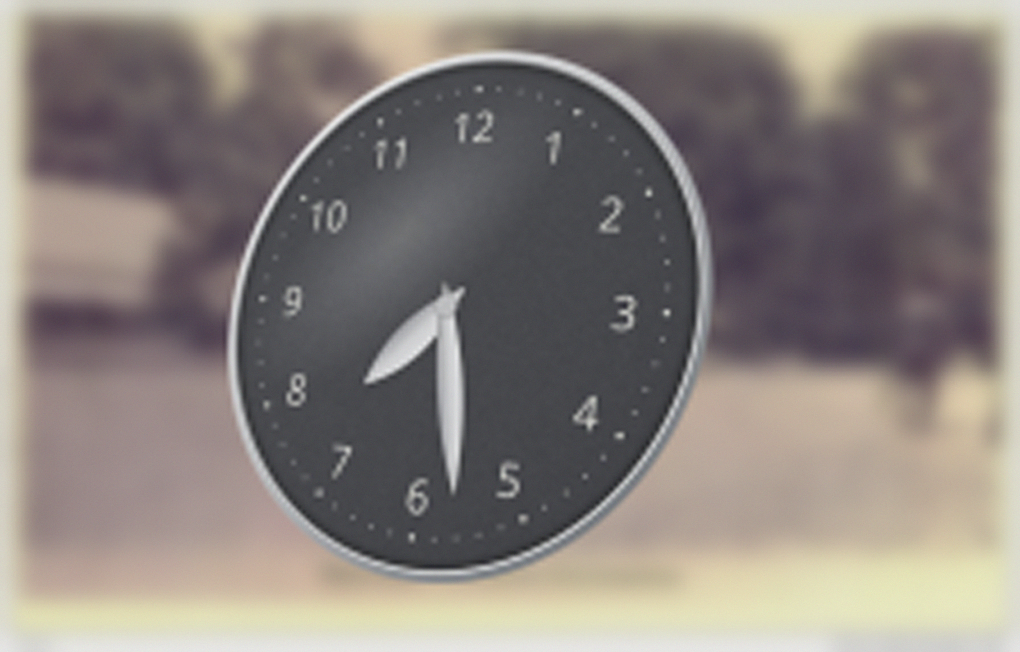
7:28
